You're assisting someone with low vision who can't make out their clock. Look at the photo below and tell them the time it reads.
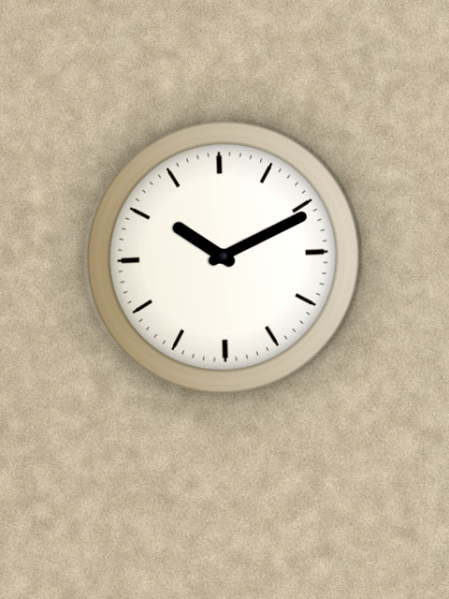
10:11
